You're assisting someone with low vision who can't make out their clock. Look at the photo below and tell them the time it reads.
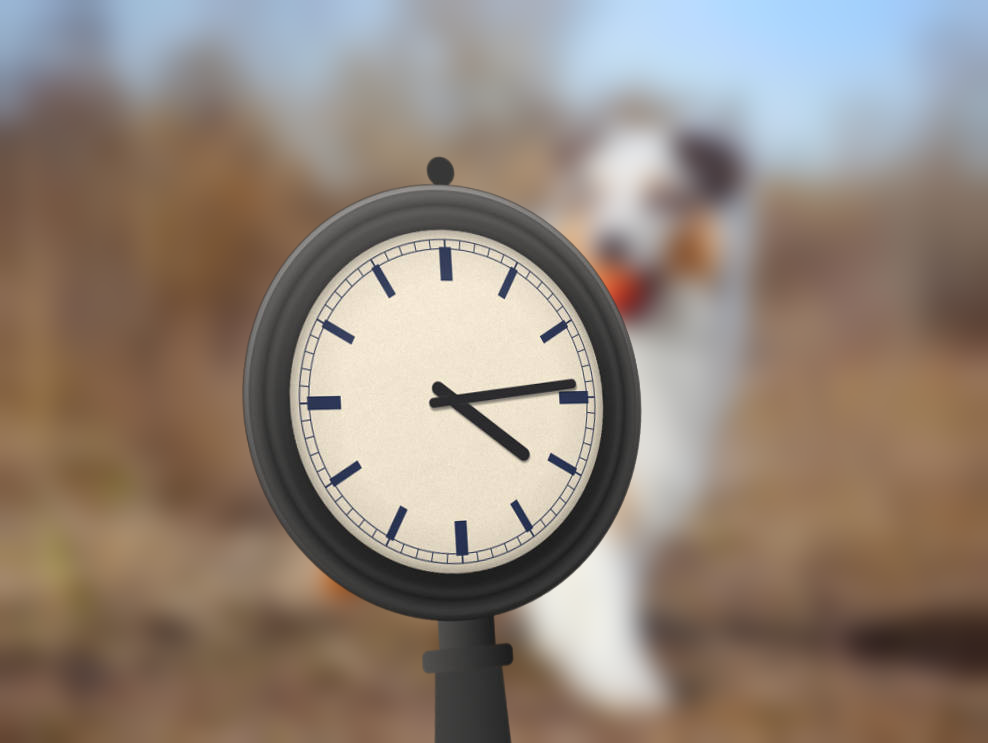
4:14
